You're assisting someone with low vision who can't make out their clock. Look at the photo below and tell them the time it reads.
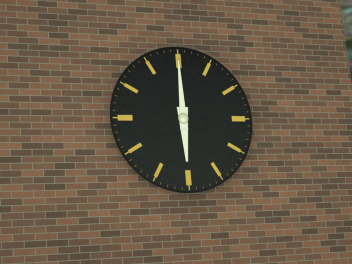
6:00
